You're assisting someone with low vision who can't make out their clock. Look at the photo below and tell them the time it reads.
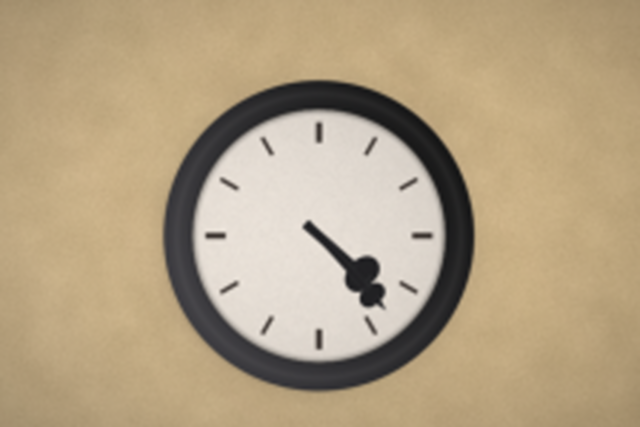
4:23
